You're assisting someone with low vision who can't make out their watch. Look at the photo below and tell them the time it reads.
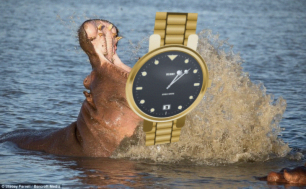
1:08
